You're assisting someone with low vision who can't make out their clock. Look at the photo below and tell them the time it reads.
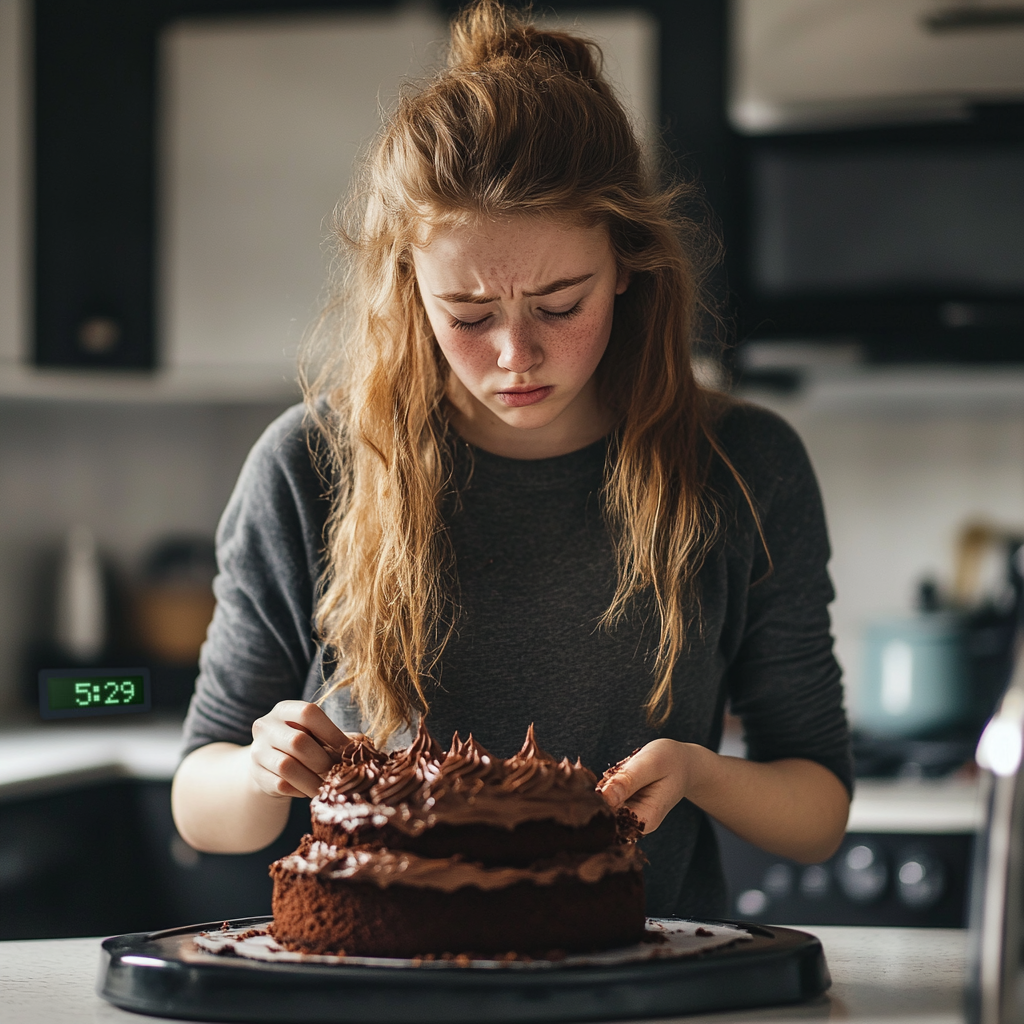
5:29
